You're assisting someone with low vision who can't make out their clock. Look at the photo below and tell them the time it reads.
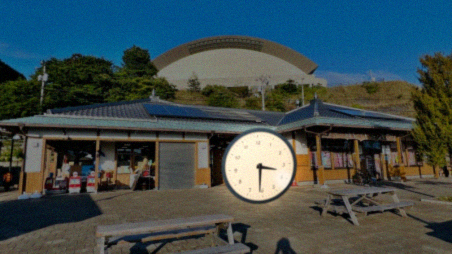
3:31
